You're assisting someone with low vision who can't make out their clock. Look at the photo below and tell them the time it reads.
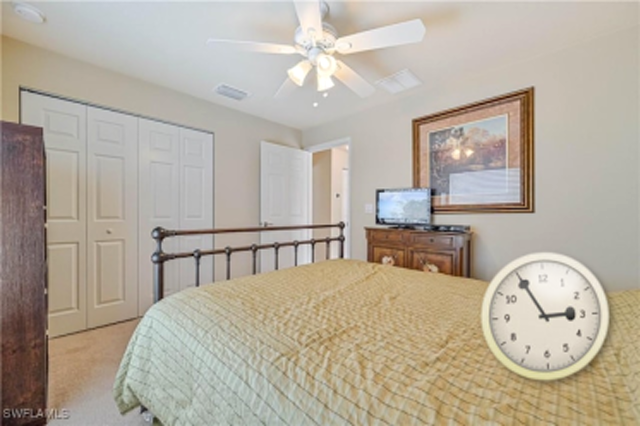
2:55
